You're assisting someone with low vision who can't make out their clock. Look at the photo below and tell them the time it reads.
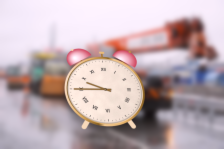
9:45
